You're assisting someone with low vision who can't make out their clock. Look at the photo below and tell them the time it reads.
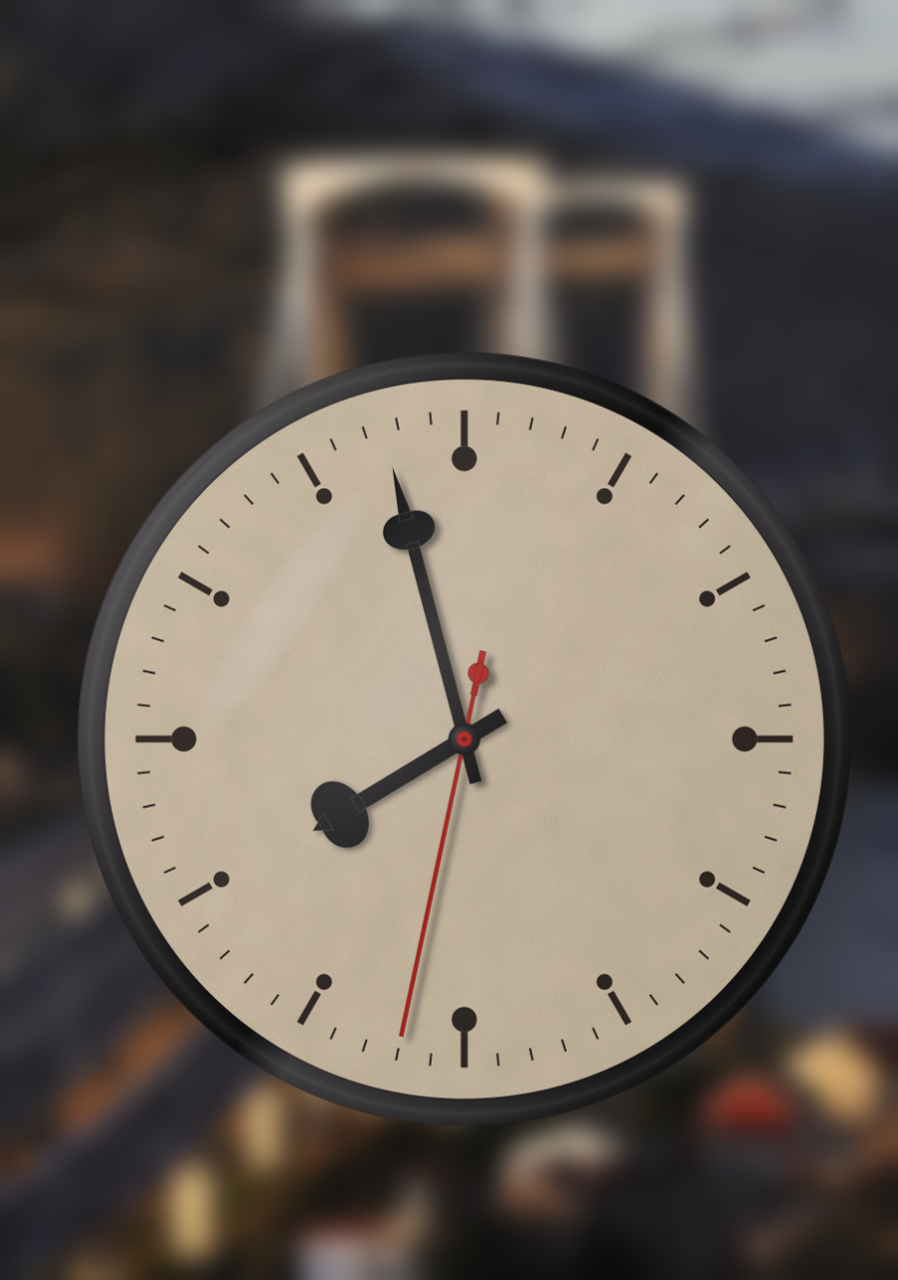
7:57:32
